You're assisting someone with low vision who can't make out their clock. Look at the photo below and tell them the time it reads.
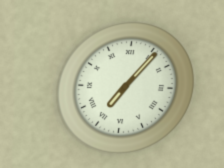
7:06
